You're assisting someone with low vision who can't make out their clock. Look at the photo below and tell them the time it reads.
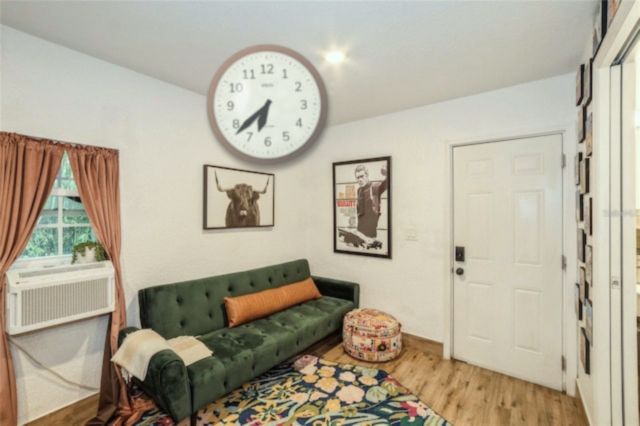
6:38
